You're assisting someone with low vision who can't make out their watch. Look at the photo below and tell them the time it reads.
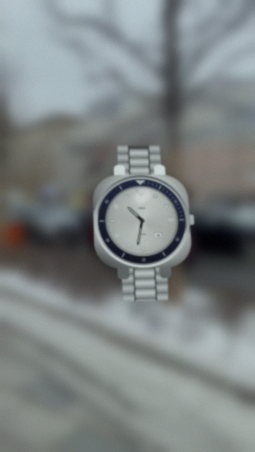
10:32
